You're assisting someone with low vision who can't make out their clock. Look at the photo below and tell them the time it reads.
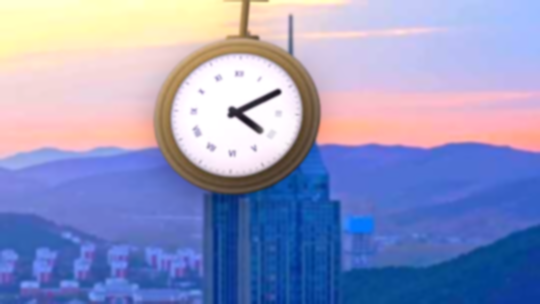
4:10
